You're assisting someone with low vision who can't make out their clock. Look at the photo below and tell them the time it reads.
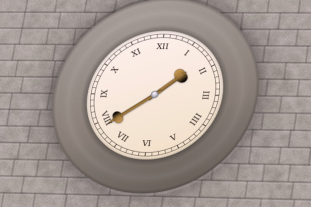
1:39
